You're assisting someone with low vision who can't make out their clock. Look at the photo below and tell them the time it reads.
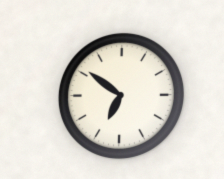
6:51
